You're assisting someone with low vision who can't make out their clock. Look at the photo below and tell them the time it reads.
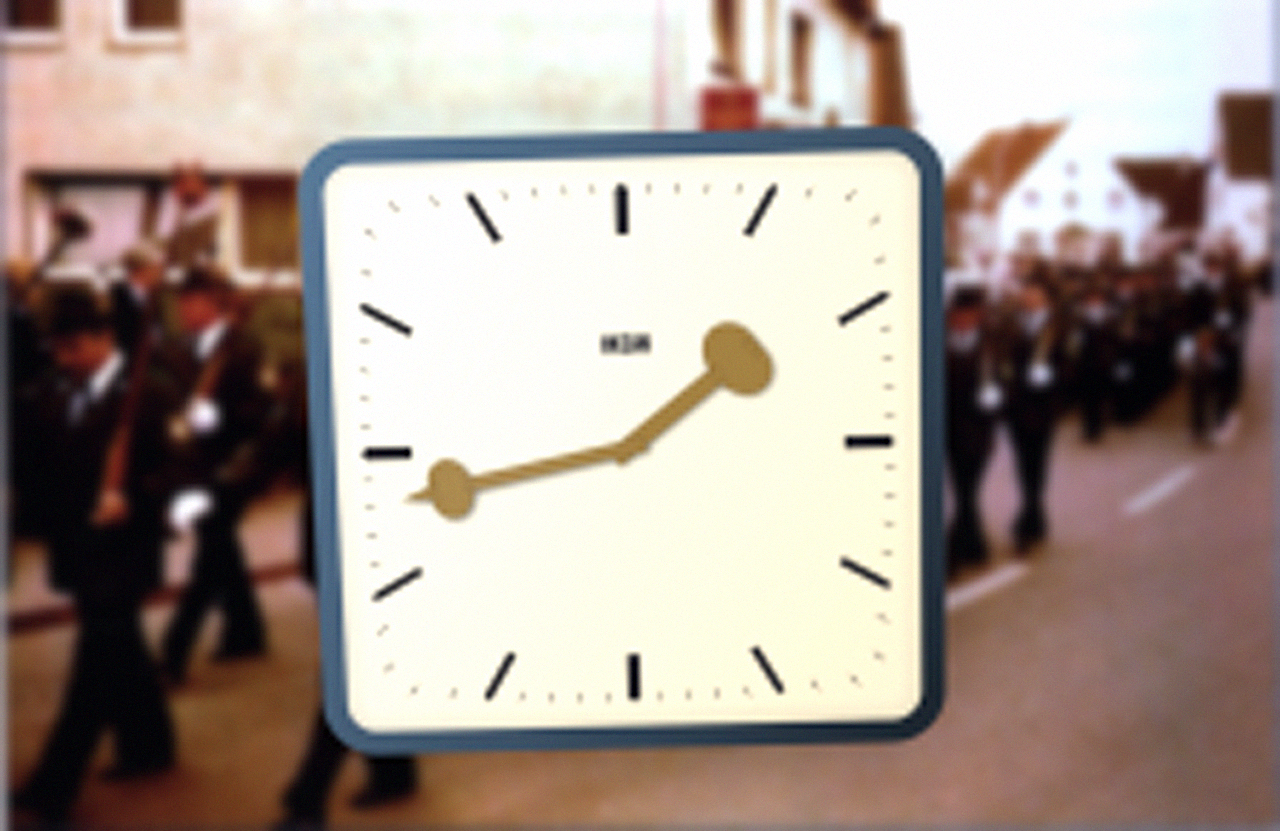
1:43
